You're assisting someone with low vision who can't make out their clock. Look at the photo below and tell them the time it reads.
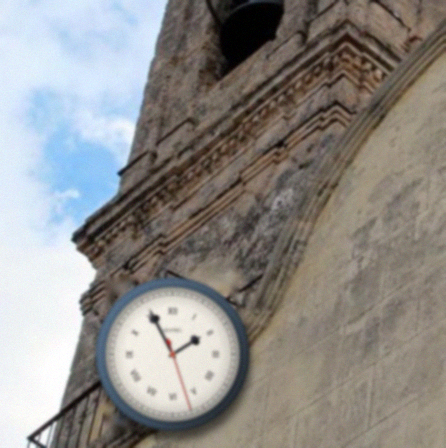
1:55:27
